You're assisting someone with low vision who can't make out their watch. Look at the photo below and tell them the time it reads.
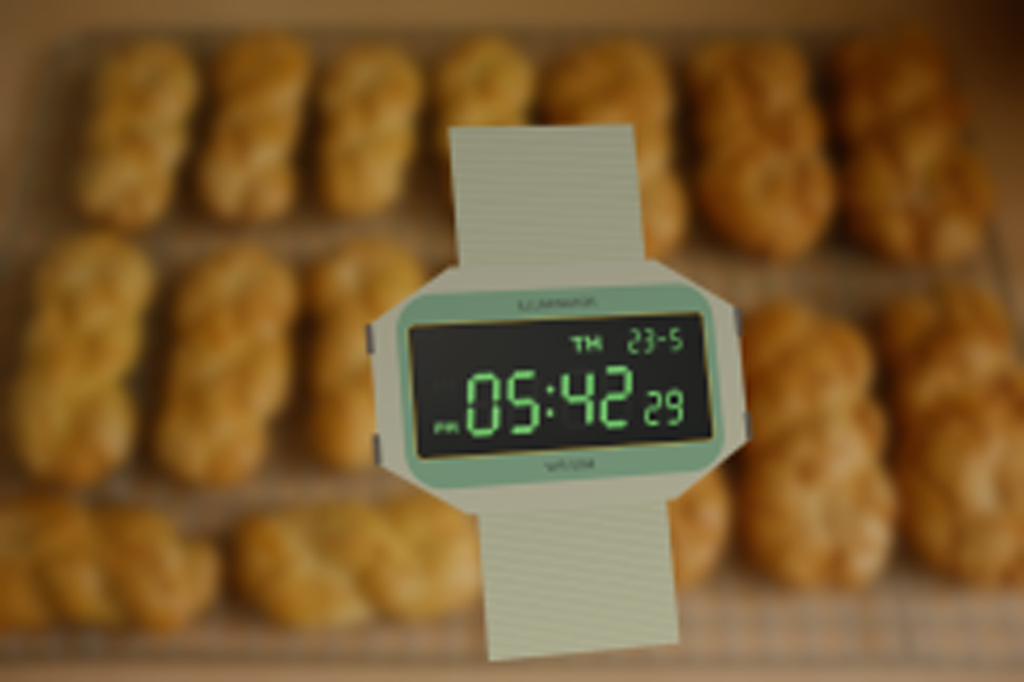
5:42:29
